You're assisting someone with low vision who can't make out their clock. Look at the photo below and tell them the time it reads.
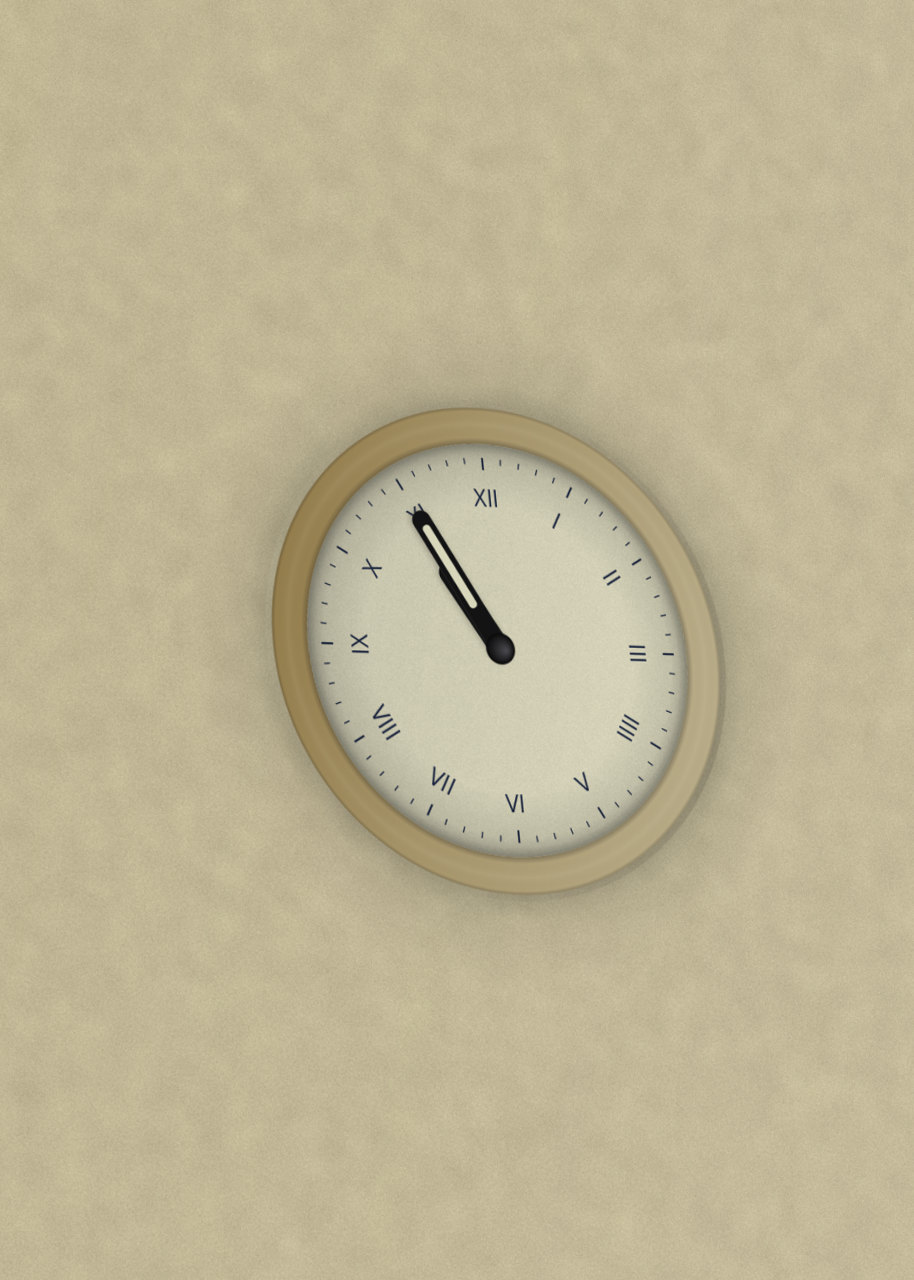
10:55
